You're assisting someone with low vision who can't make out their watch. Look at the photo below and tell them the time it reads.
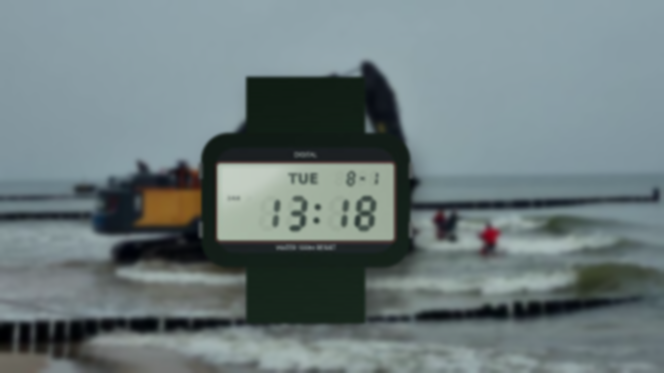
13:18
